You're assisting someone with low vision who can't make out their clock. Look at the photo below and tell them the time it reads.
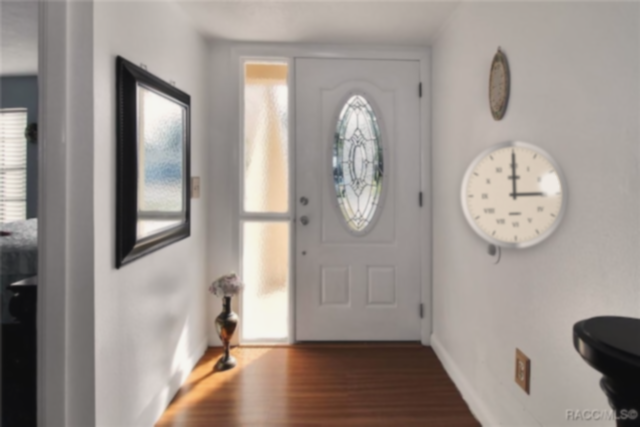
3:00
